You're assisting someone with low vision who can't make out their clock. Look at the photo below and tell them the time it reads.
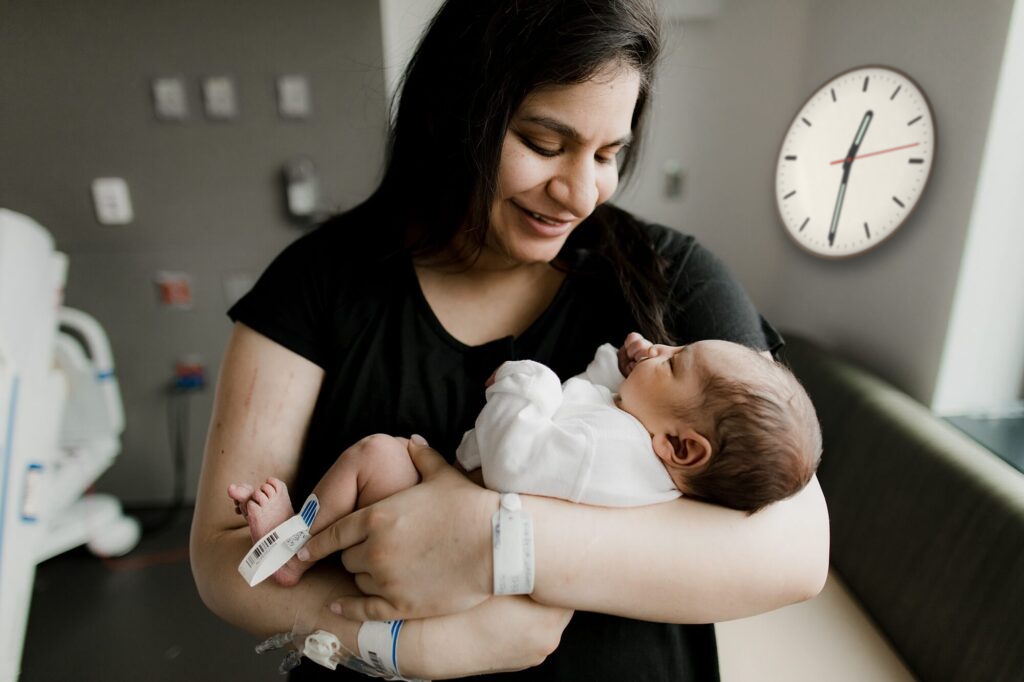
12:30:13
